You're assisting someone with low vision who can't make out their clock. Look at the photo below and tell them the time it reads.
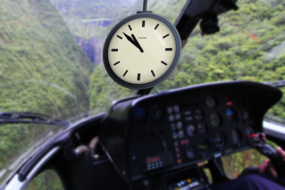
10:52
